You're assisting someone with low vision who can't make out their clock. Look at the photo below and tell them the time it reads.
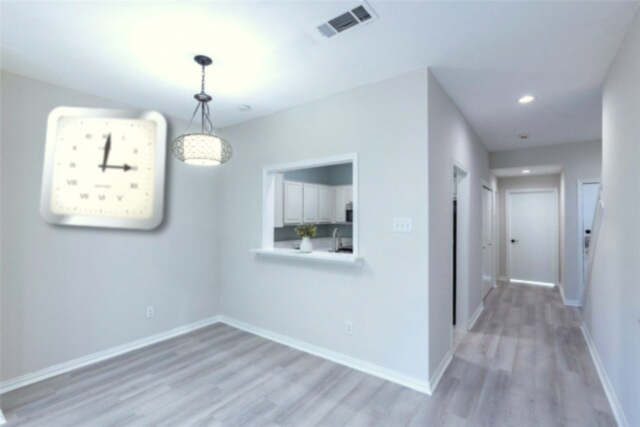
3:01
